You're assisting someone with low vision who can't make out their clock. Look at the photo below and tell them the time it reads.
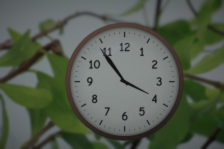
3:54
